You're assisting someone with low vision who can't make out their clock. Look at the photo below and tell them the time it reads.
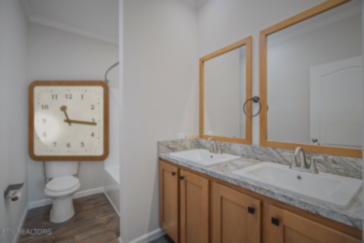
11:16
